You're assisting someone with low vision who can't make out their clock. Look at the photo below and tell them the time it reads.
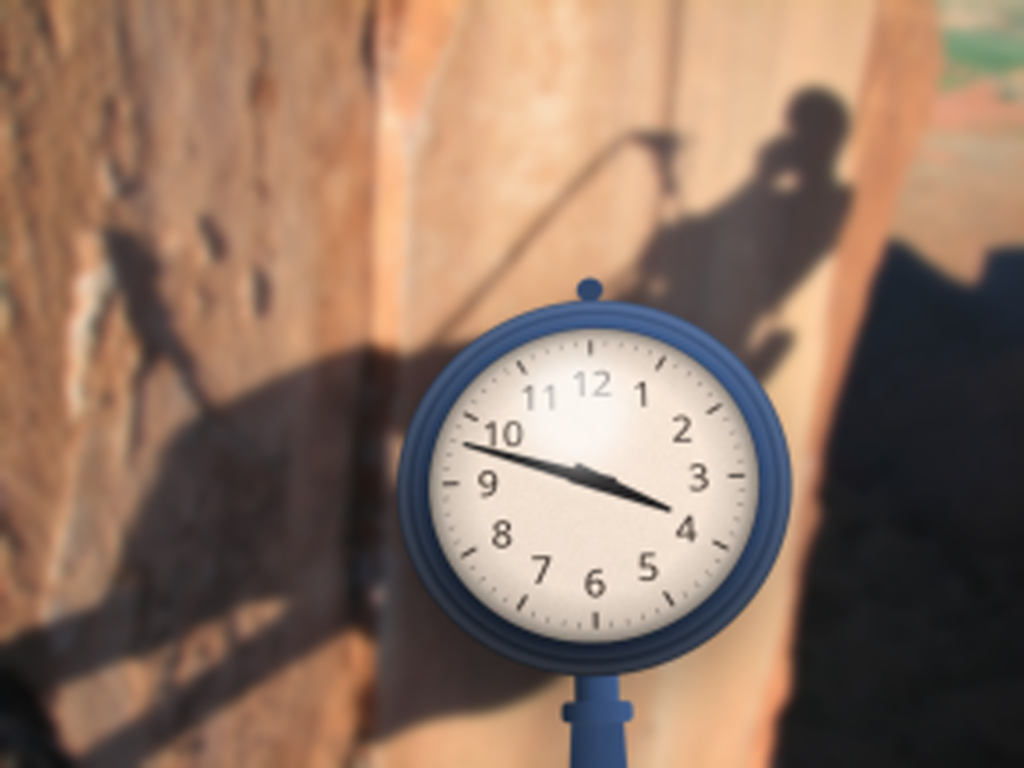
3:48
